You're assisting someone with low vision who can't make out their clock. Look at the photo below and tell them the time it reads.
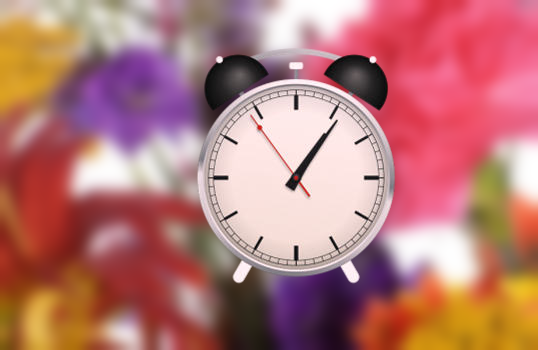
1:05:54
